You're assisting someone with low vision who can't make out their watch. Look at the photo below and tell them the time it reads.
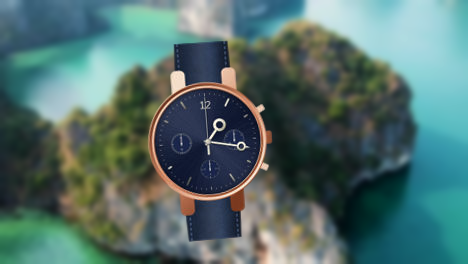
1:17
